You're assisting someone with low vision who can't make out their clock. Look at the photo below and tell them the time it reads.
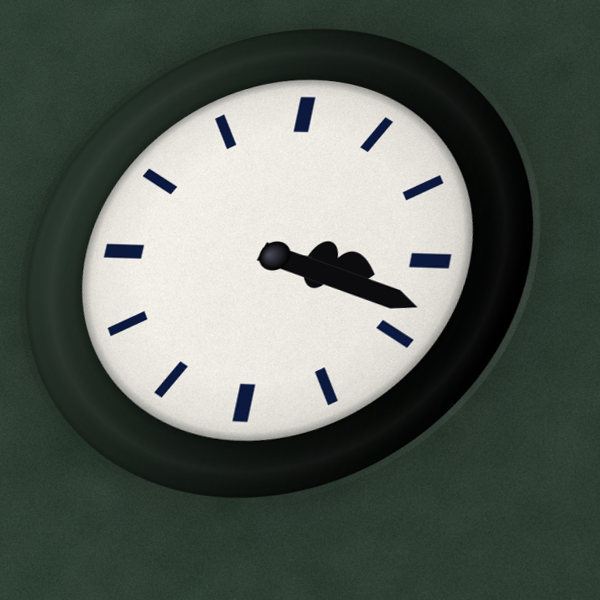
3:18
